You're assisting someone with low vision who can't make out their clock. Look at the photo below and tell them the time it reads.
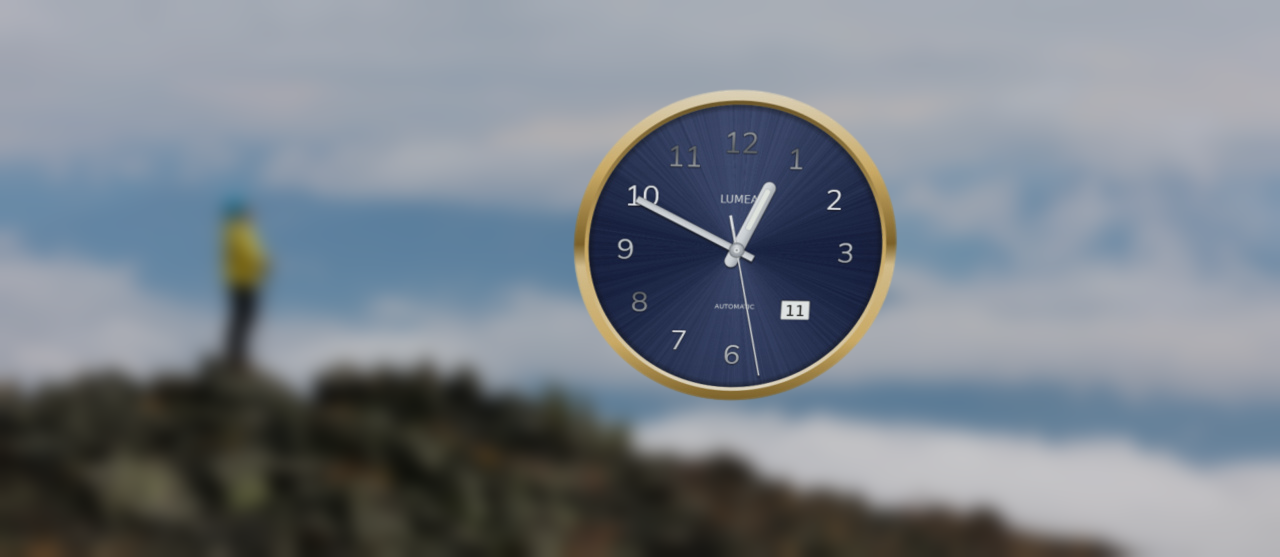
12:49:28
